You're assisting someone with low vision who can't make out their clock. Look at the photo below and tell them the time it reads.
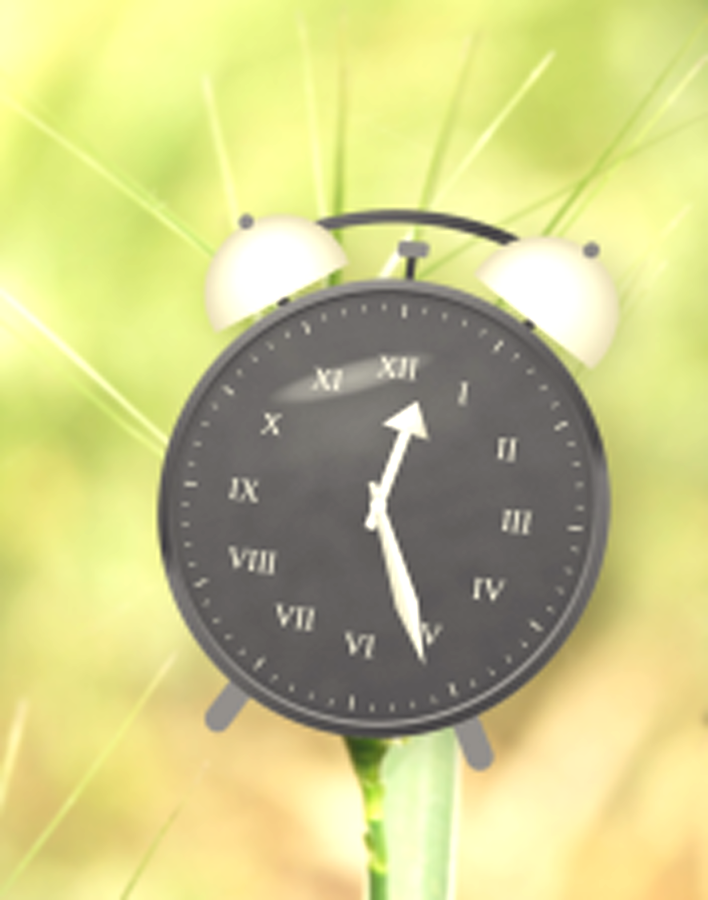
12:26
